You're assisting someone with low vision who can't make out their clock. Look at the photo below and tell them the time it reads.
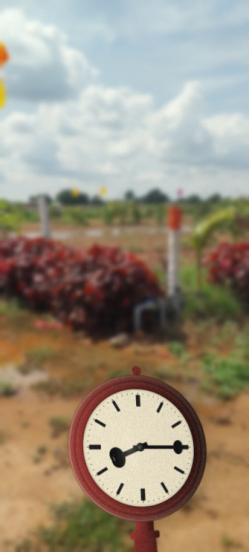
8:15
